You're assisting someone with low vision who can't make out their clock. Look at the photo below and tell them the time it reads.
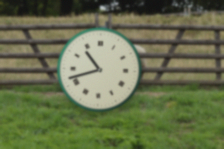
10:42
